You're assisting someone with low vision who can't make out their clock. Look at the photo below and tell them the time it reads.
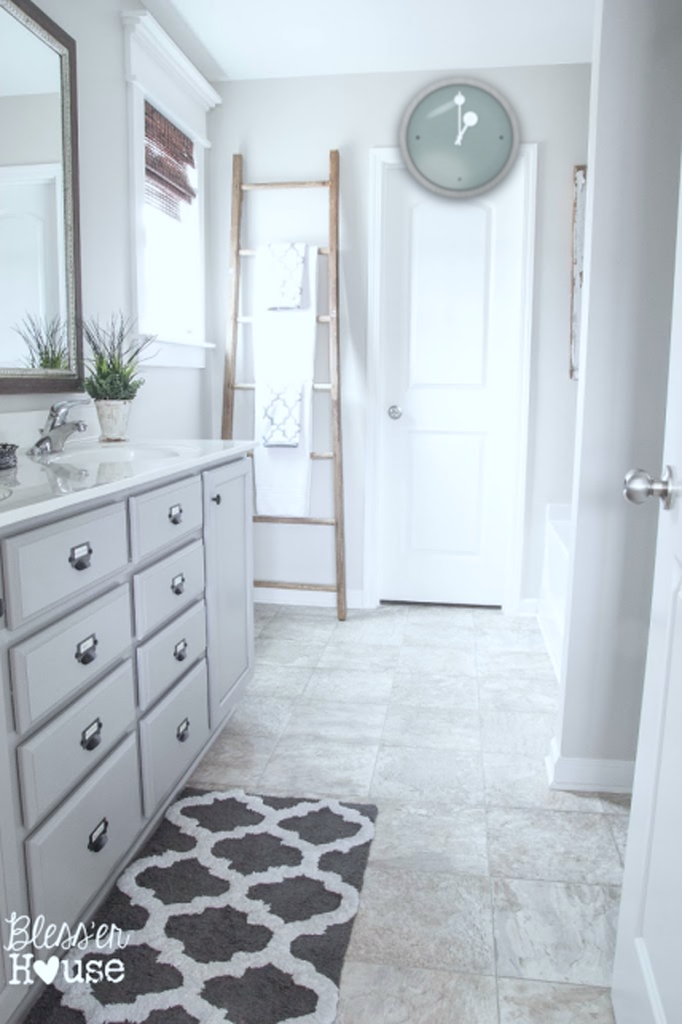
1:00
